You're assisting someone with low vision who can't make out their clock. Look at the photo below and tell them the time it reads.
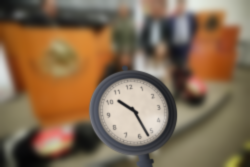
10:27
